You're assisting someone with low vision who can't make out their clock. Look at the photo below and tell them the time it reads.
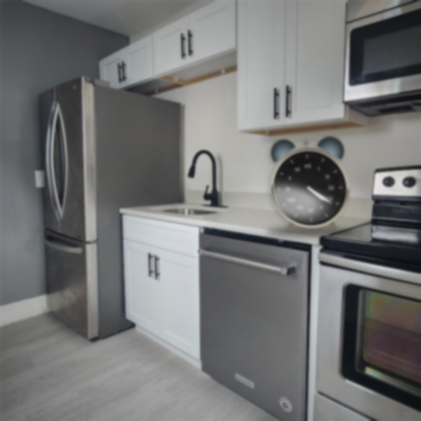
4:21
